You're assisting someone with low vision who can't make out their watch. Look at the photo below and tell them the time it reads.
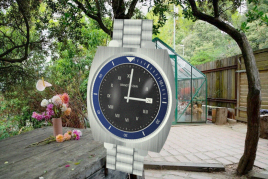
3:01
